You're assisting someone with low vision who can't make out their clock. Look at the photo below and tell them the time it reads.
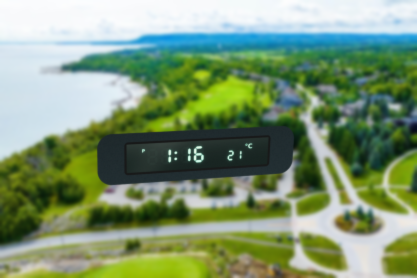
1:16
